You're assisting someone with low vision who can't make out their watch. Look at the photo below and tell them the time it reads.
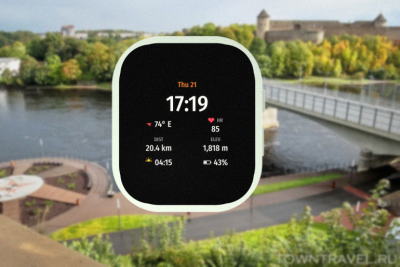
17:19
